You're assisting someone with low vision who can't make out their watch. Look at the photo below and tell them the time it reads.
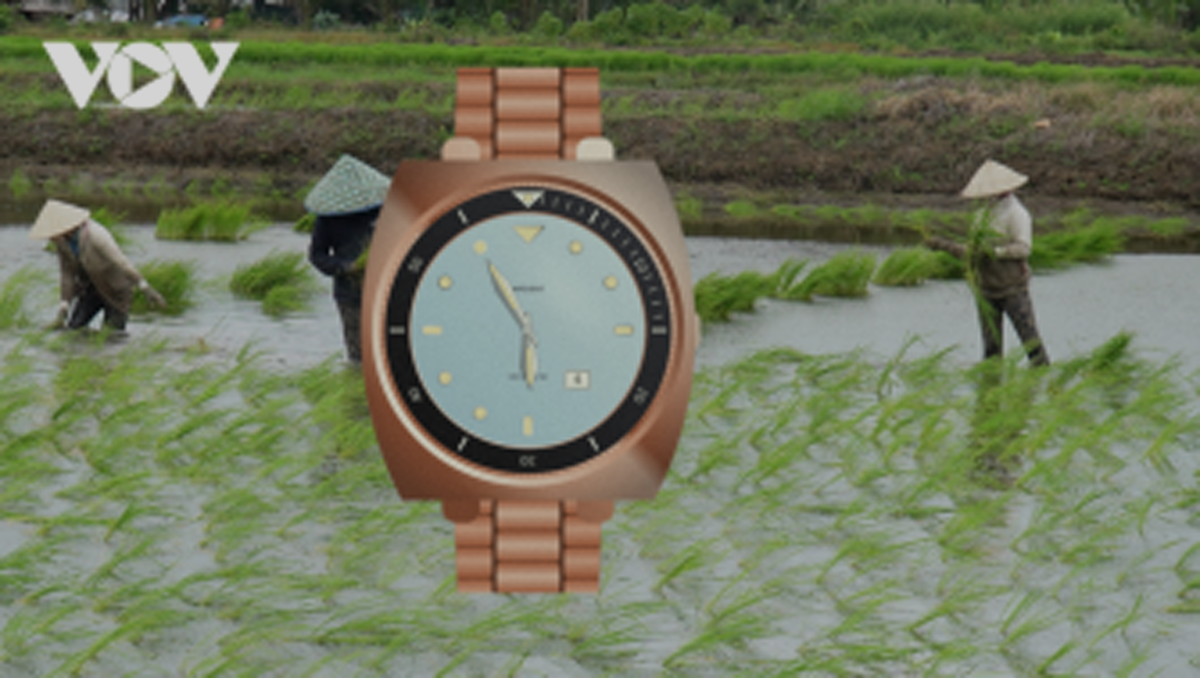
5:55
